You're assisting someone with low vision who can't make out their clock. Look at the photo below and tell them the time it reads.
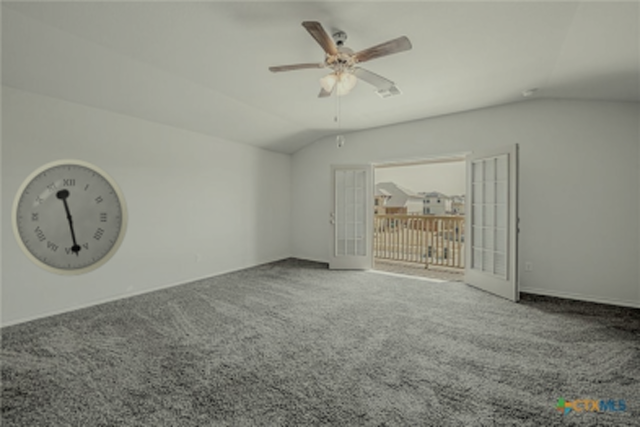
11:28
